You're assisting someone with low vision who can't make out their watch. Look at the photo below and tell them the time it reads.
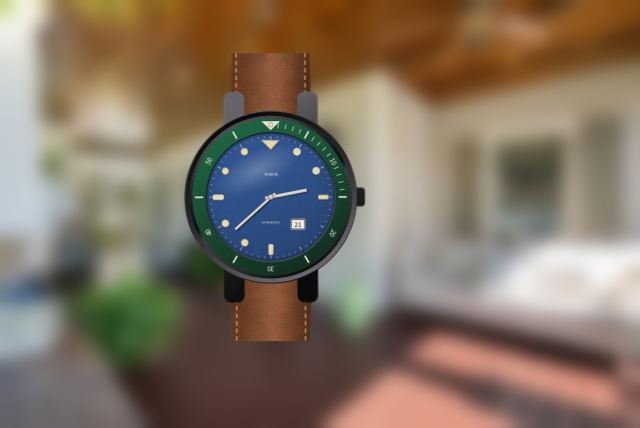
2:38
